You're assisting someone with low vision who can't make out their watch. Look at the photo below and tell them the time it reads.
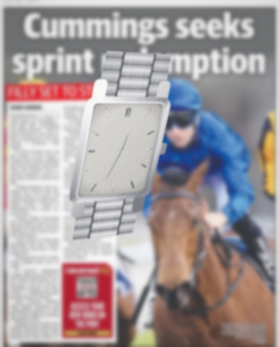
12:33
